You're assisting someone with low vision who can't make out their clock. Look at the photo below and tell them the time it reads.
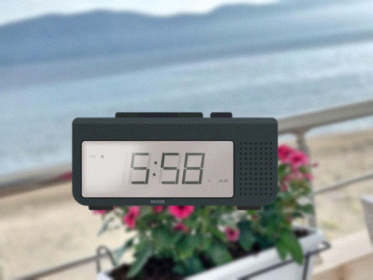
5:58
